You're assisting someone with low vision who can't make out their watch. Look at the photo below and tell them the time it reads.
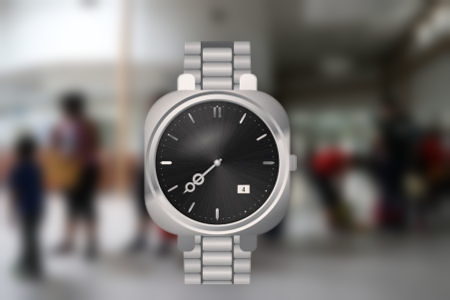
7:38
